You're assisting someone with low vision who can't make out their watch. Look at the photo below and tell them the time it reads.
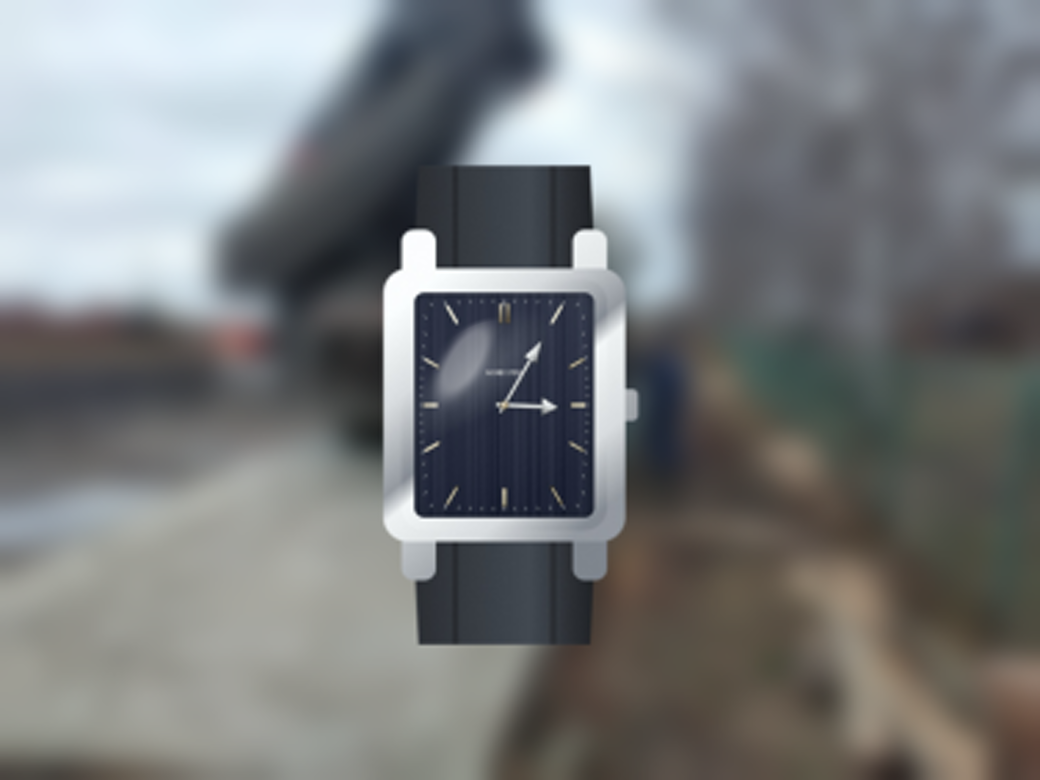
3:05
